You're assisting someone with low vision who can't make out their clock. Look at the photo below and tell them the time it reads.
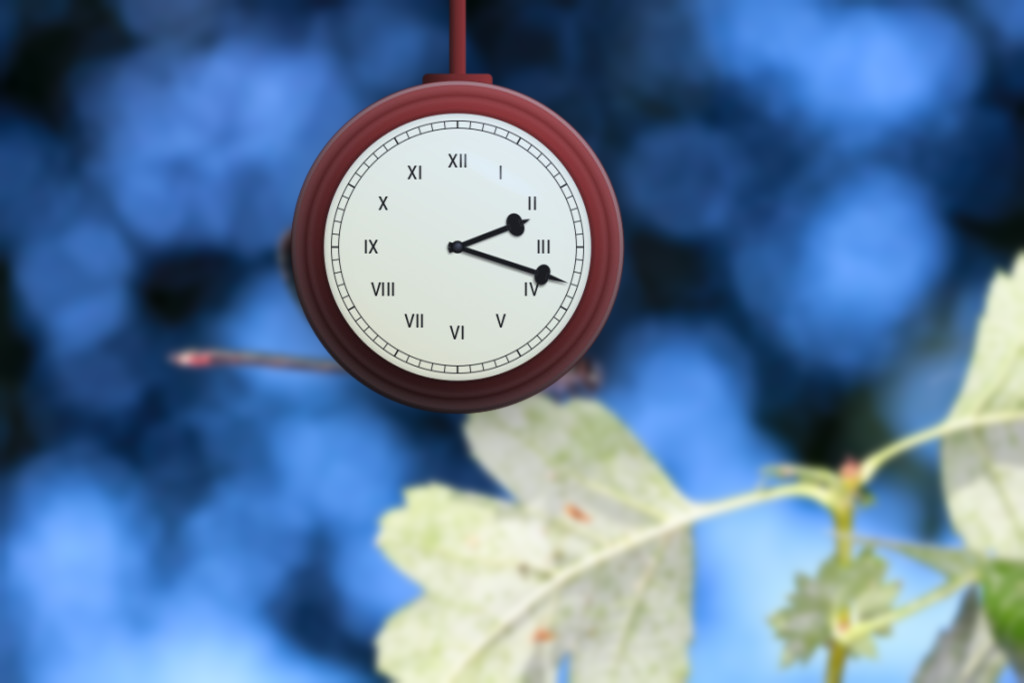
2:18
